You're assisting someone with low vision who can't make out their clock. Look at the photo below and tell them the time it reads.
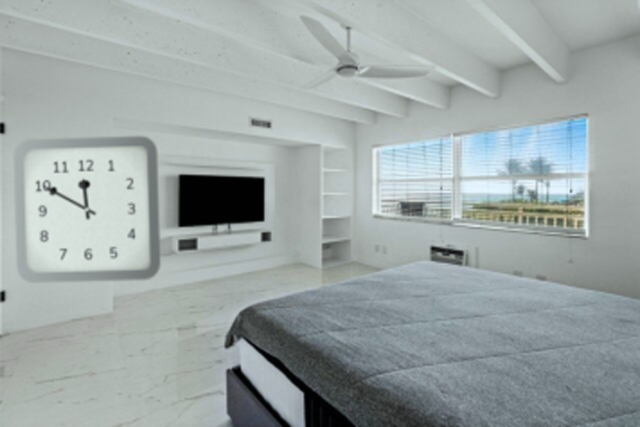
11:50
